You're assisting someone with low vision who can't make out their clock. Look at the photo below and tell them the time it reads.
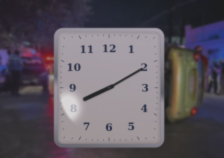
8:10
